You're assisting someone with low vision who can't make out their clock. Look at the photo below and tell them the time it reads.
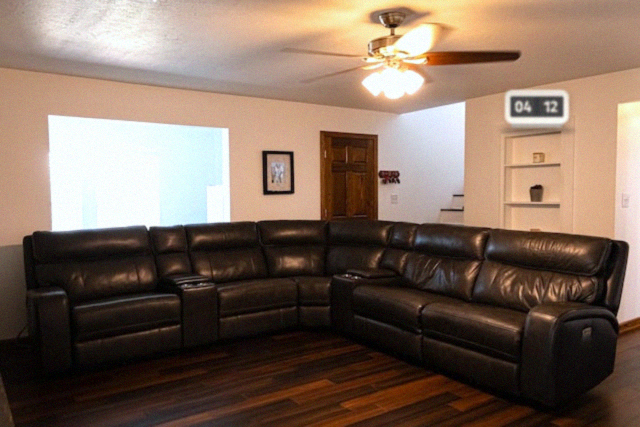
4:12
